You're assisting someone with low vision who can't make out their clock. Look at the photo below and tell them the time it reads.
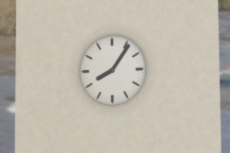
8:06
